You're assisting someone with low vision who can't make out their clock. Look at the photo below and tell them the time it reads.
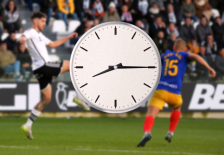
8:15
